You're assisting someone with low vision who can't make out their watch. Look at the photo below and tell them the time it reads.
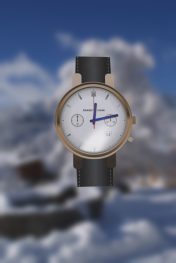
12:13
